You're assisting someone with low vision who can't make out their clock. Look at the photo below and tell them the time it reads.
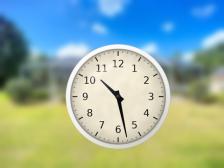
10:28
